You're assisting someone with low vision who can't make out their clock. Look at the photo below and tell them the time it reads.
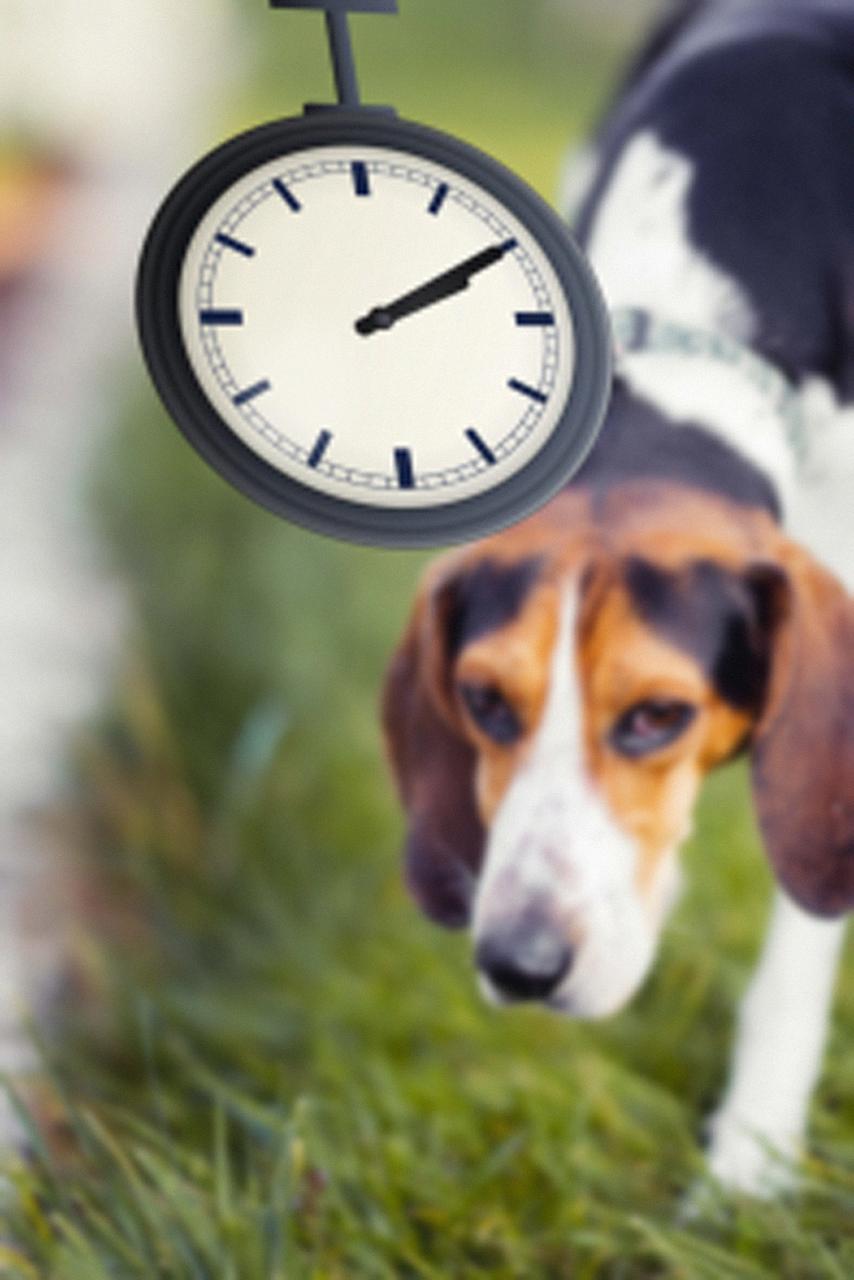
2:10
